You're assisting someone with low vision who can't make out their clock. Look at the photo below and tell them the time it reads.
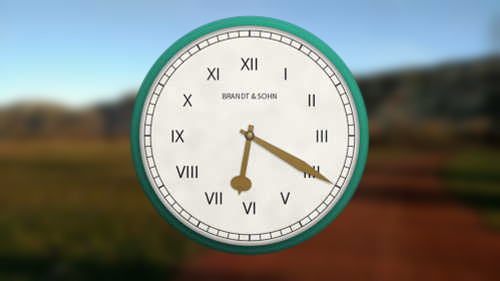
6:20
